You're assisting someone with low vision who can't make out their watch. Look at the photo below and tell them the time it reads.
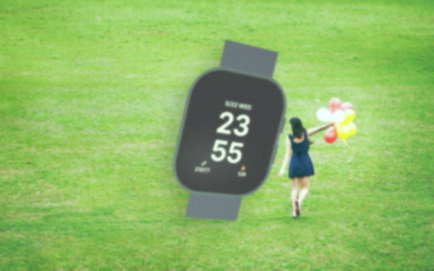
23:55
